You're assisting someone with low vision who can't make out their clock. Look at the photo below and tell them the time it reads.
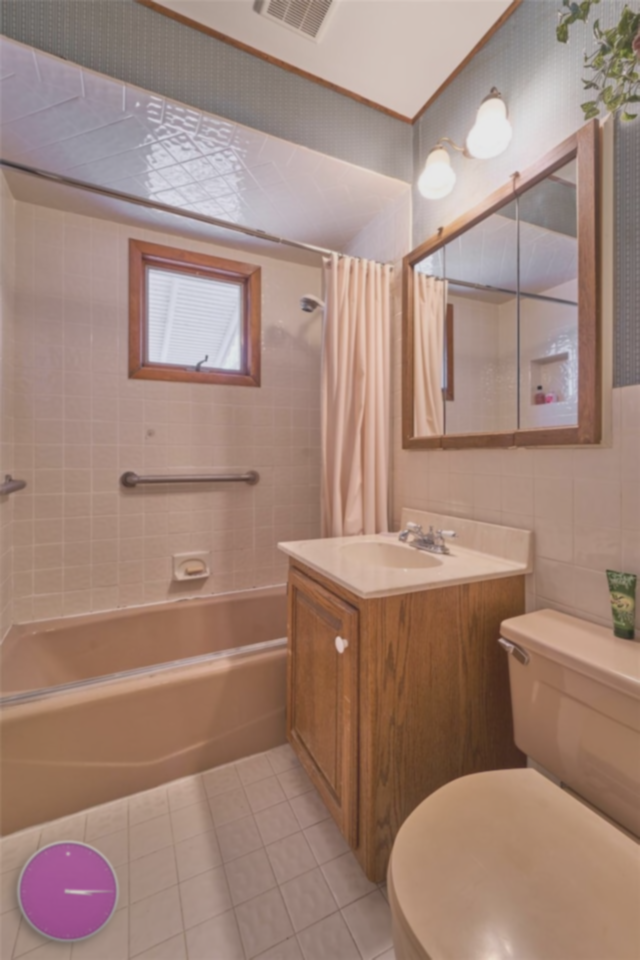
3:15
